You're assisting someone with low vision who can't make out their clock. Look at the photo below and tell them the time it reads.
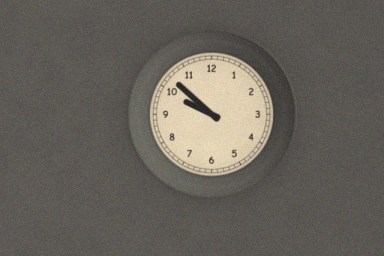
9:52
